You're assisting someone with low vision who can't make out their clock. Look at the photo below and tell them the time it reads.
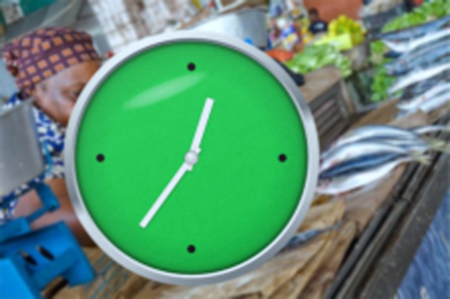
12:36
